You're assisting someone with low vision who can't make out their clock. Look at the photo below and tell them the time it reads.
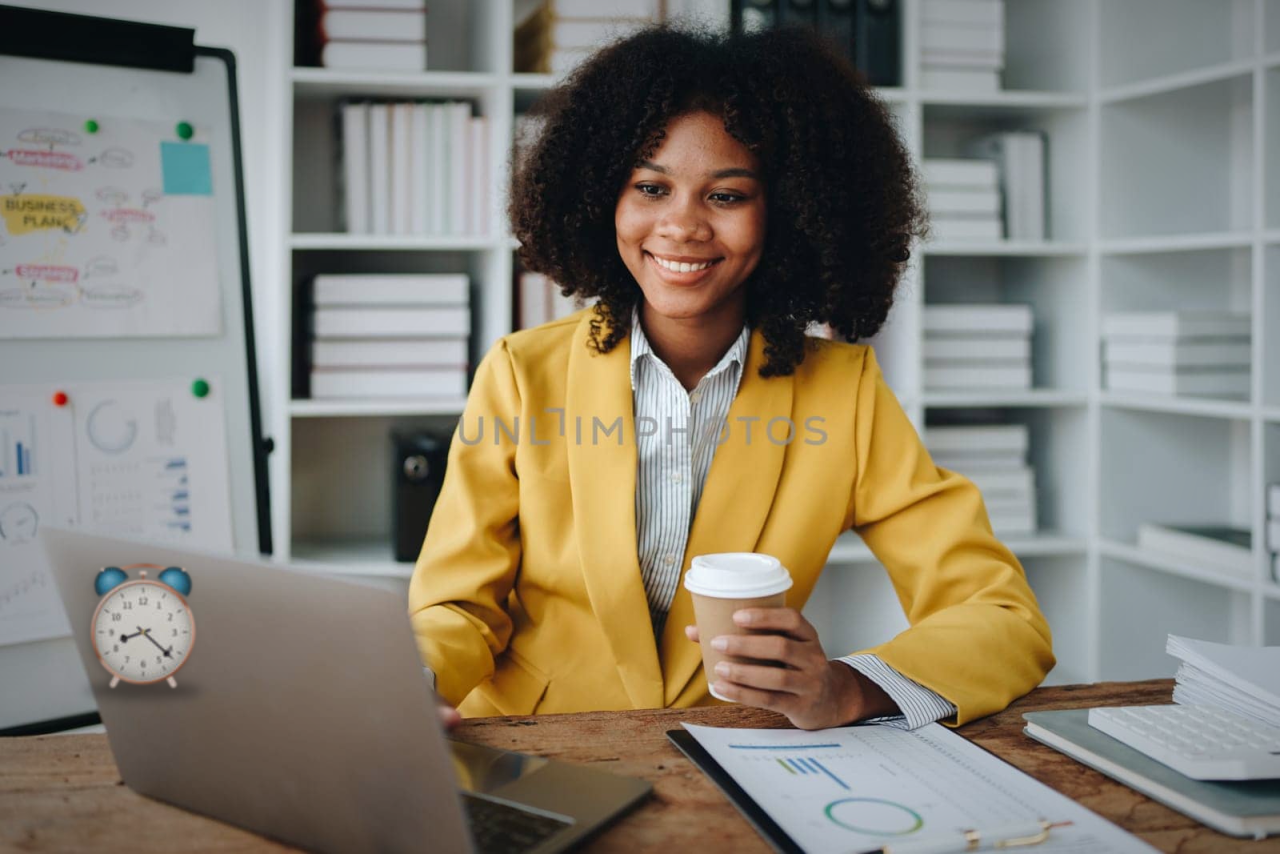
8:22
